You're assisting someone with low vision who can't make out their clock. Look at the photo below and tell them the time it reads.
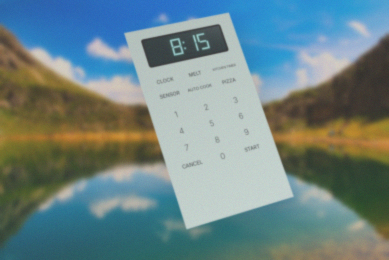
8:15
